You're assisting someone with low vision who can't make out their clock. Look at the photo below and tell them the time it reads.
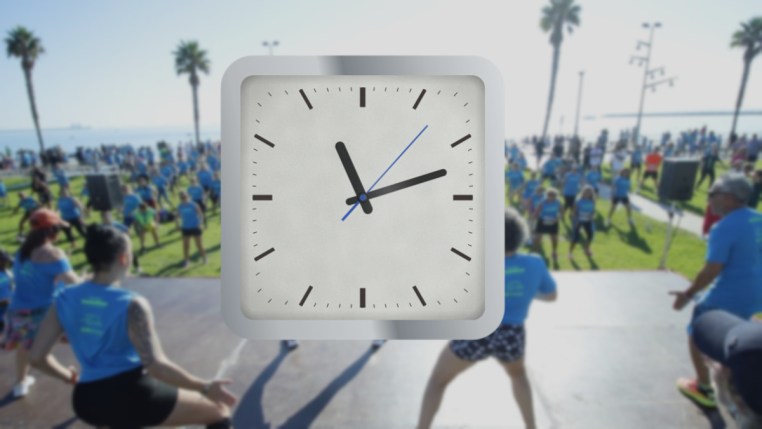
11:12:07
